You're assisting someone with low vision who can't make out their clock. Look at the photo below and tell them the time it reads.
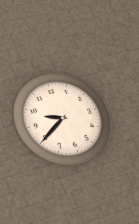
9:40
